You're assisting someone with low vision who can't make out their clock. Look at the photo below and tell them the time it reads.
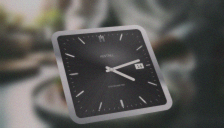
4:13
